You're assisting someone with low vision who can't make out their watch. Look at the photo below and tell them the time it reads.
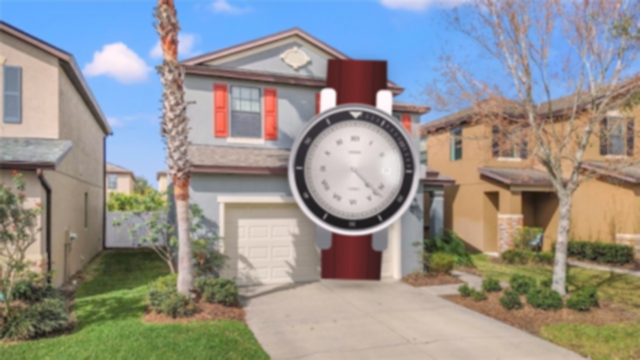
4:22
